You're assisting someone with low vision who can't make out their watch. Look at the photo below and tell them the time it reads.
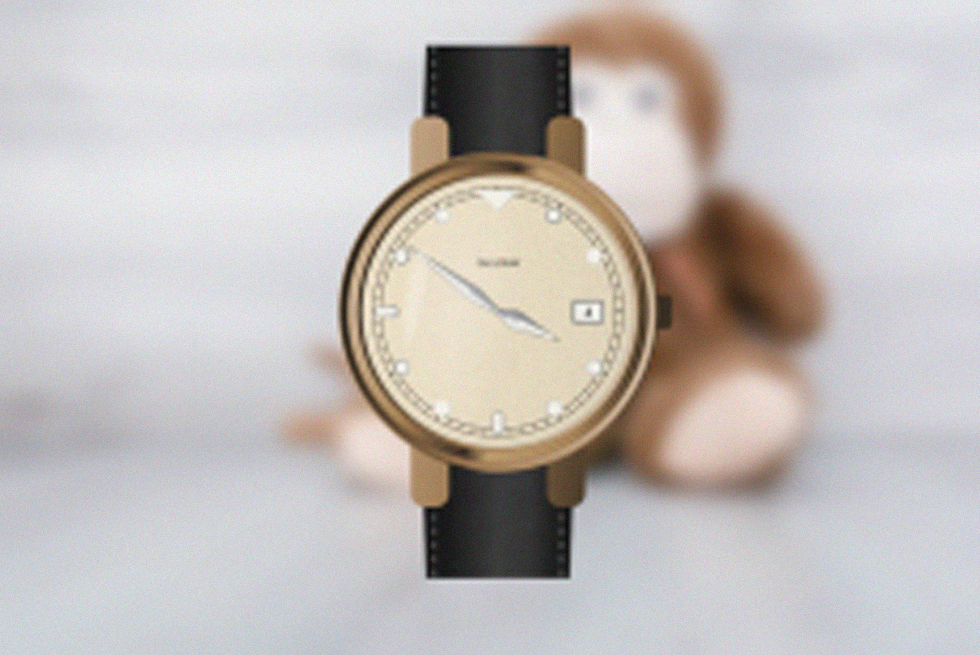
3:51
